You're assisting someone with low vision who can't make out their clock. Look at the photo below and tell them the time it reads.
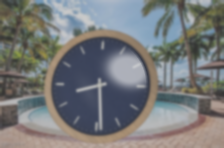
8:29
